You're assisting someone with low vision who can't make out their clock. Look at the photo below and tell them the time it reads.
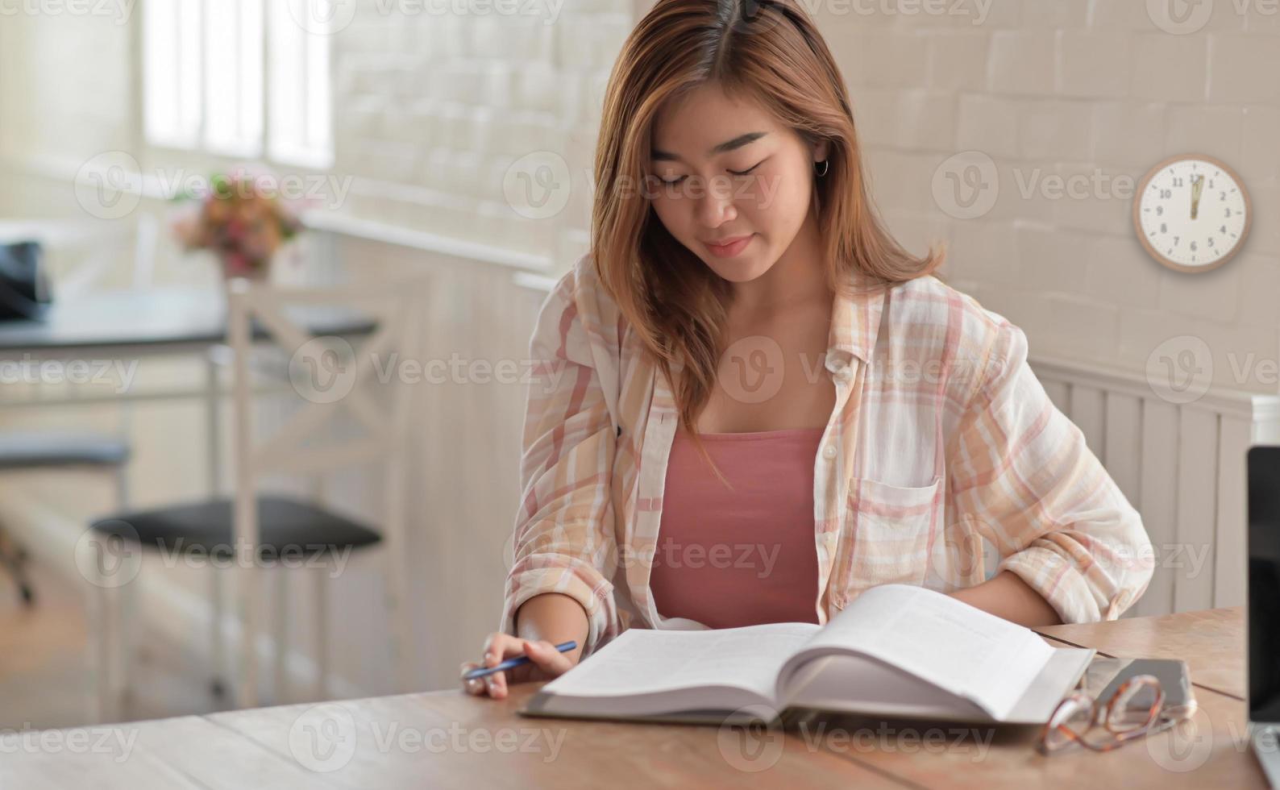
12:02
